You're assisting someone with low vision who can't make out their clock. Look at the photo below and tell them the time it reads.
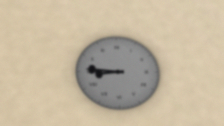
8:46
